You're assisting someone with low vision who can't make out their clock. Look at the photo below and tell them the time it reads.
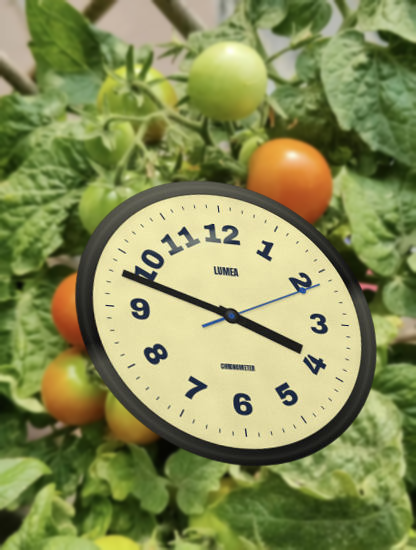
3:48:11
